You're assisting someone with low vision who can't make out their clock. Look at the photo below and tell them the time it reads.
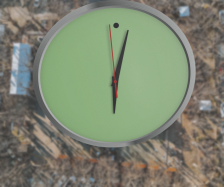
6:01:59
